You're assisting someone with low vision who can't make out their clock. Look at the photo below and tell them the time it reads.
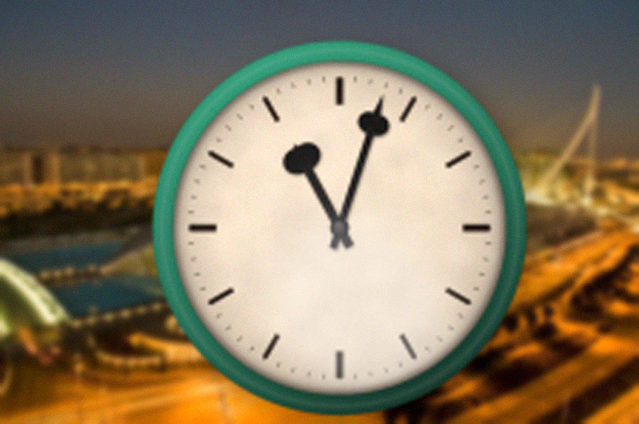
11:03
